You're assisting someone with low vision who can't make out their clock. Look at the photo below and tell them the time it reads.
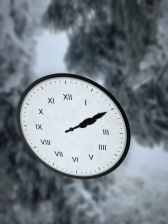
2:10
